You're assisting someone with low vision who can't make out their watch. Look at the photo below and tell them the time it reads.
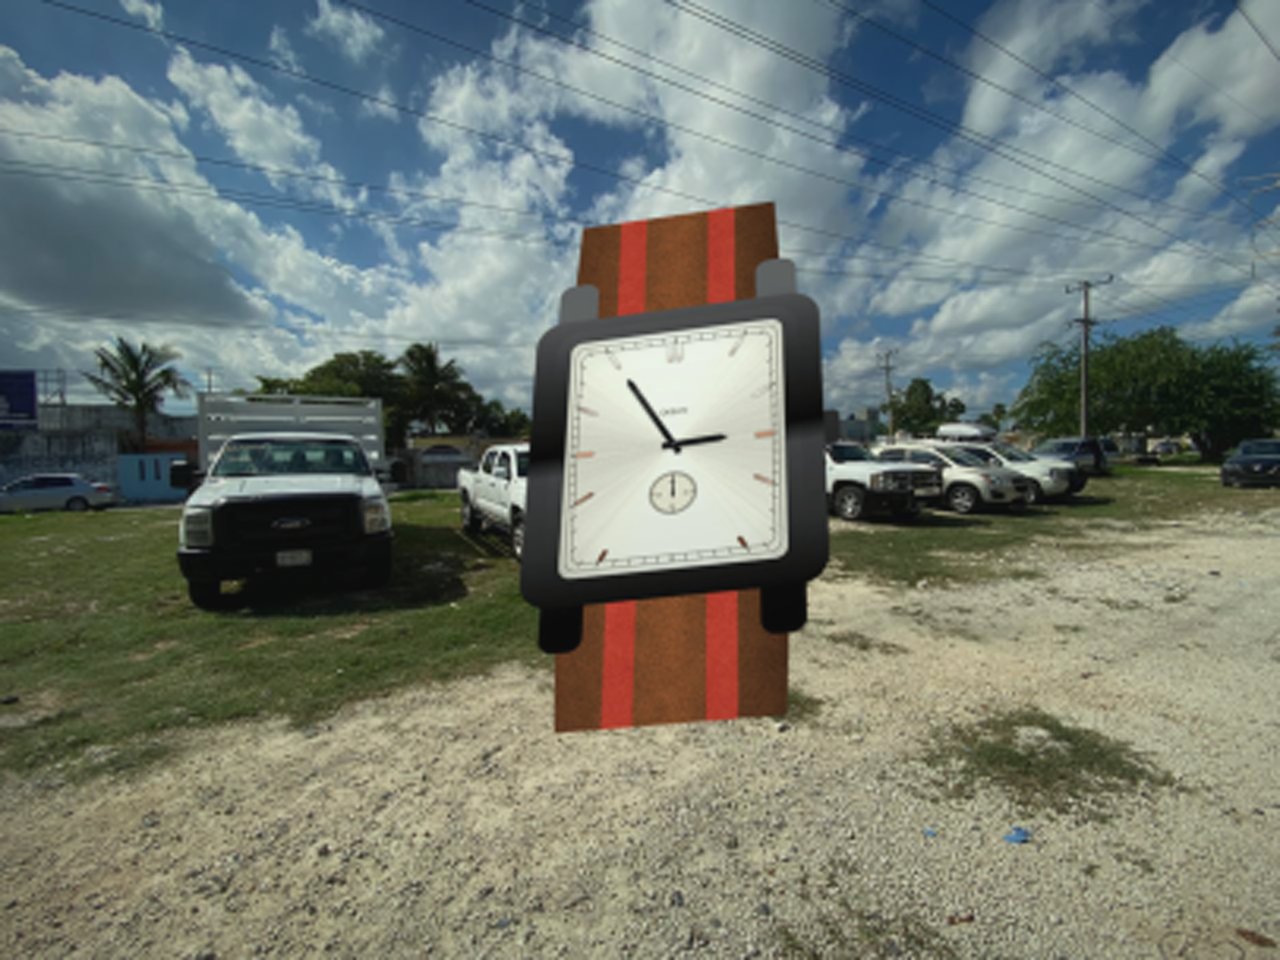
2:55
